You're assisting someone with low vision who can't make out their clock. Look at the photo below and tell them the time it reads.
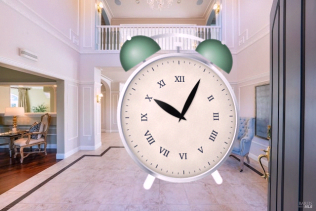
10:05
